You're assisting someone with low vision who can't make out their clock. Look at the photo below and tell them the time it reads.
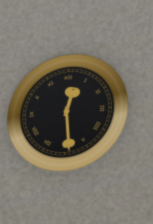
12:29
